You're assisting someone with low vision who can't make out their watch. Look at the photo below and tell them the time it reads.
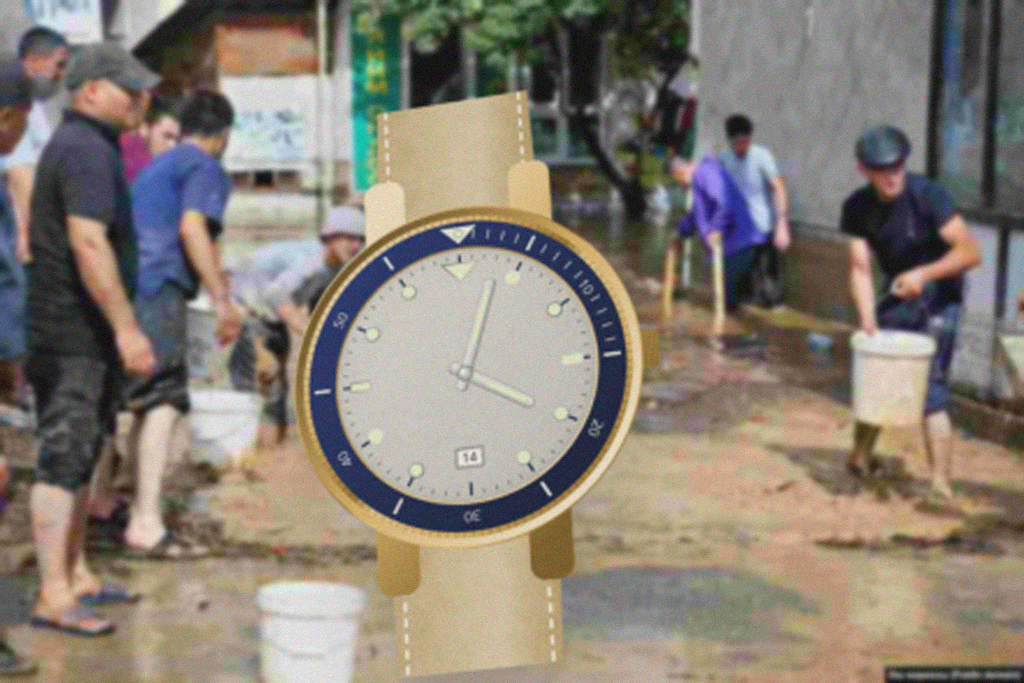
4:03
